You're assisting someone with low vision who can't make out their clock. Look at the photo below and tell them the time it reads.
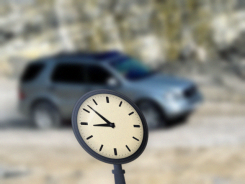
8:52
